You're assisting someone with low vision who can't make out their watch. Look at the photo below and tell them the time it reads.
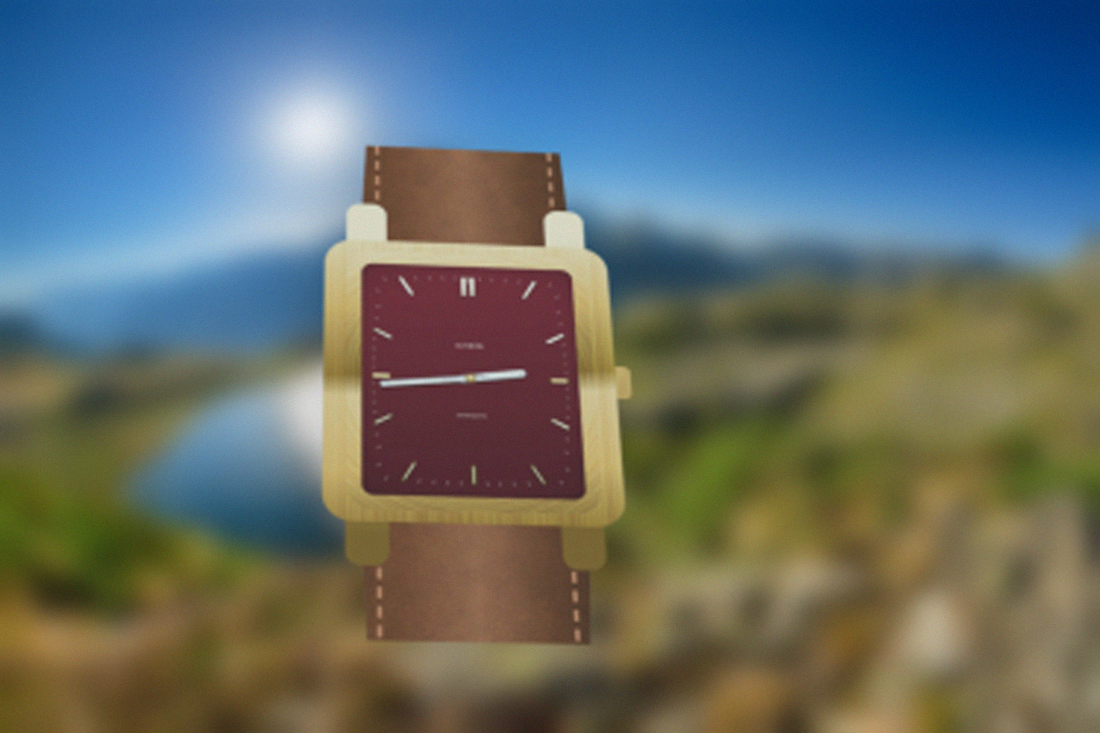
2:44
